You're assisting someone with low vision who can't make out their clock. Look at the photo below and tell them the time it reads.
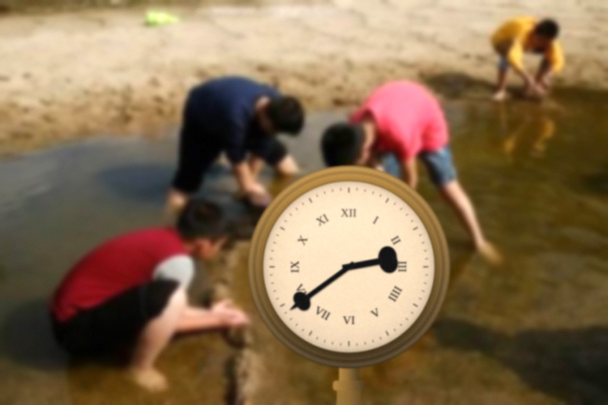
2:39
